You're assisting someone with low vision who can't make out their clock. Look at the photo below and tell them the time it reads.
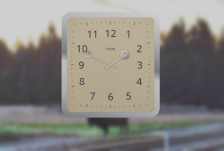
1:49
